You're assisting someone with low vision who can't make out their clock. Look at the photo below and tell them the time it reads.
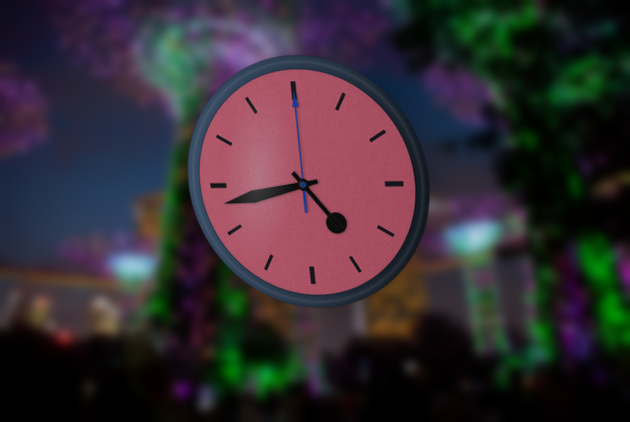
4:43:00
